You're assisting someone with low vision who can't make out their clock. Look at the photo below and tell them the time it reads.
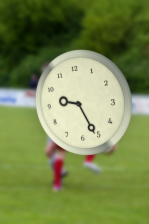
9:26
